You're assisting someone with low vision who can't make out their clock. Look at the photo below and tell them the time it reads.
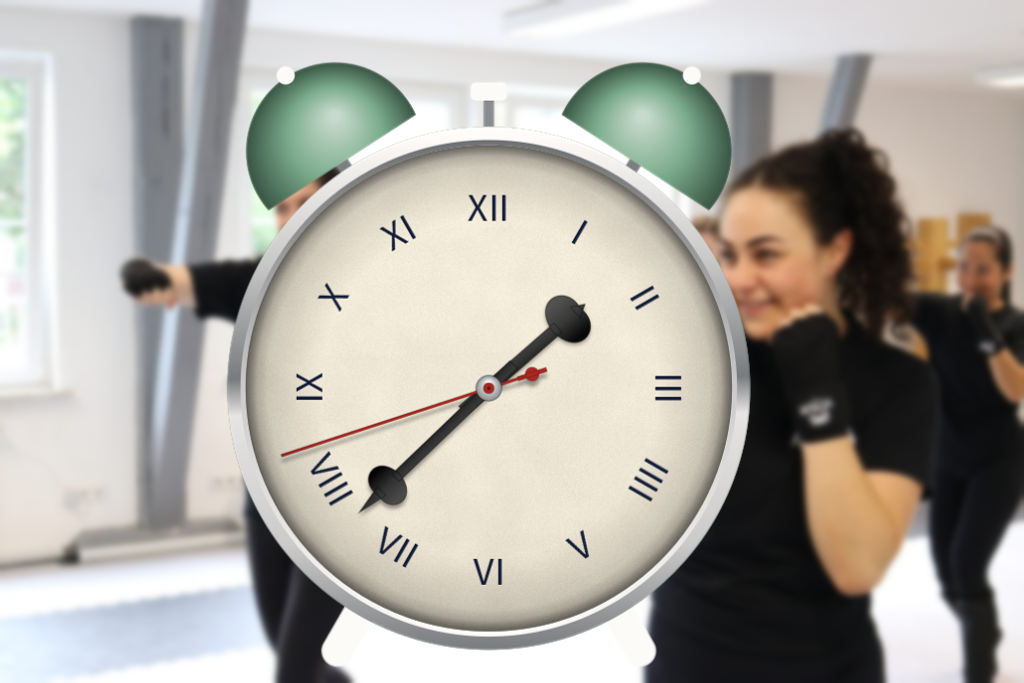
1:37:42
